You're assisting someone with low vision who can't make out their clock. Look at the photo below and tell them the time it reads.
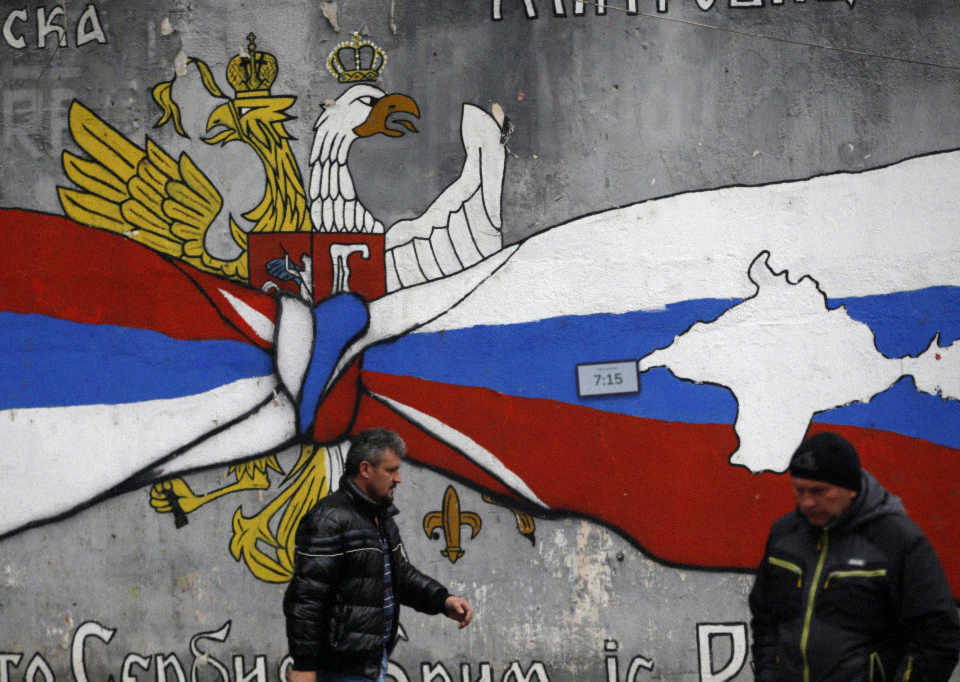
7:15
